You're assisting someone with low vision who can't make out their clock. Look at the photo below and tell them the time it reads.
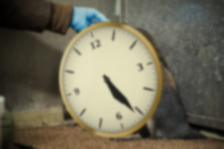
5:26
